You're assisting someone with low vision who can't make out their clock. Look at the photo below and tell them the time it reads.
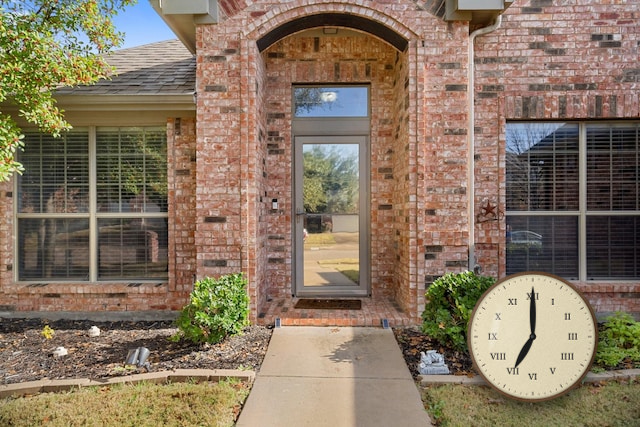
7:00
